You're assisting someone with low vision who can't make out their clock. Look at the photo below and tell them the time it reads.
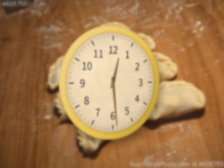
12:29
